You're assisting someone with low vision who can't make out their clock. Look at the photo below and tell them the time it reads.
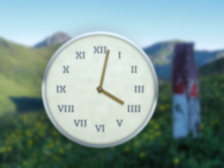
4:02
